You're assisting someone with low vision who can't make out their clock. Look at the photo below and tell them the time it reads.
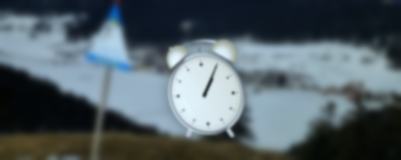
1:05
